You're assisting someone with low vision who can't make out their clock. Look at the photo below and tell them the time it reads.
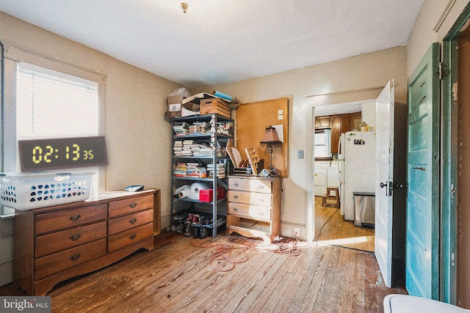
2:13:35
